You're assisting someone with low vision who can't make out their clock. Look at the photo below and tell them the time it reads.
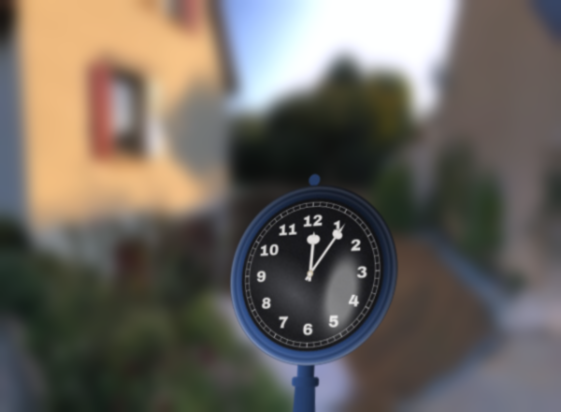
12:06
